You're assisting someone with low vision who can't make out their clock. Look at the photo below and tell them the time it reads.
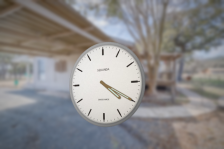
4:20
